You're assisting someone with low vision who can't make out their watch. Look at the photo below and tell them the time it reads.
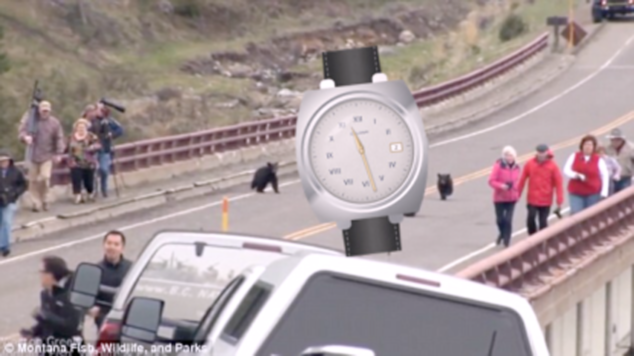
11:28
